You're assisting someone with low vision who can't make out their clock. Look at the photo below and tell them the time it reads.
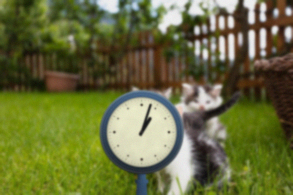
1:03
